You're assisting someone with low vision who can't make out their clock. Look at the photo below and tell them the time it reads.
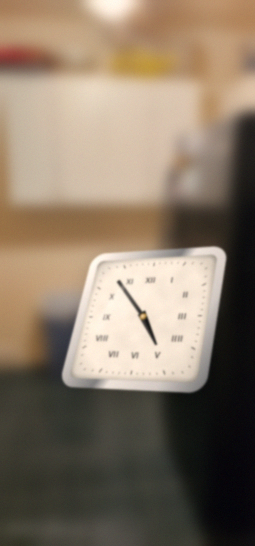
4:53
